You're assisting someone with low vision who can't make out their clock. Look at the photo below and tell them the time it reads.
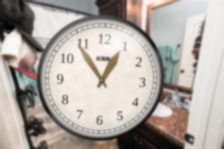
12:54
